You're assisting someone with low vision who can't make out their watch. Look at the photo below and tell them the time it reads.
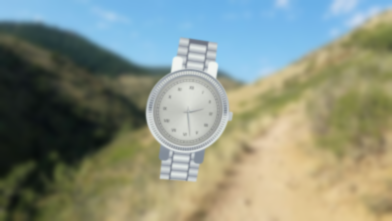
2:28
